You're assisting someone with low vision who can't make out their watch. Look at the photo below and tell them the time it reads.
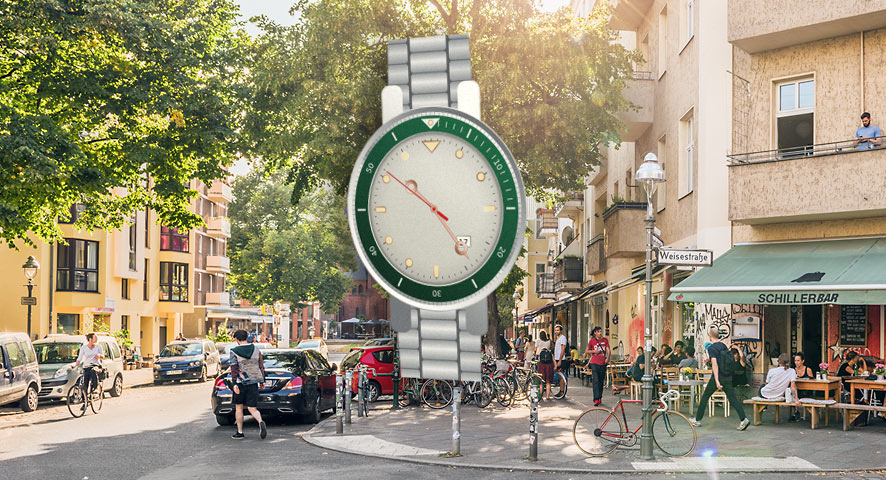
10:23:51
